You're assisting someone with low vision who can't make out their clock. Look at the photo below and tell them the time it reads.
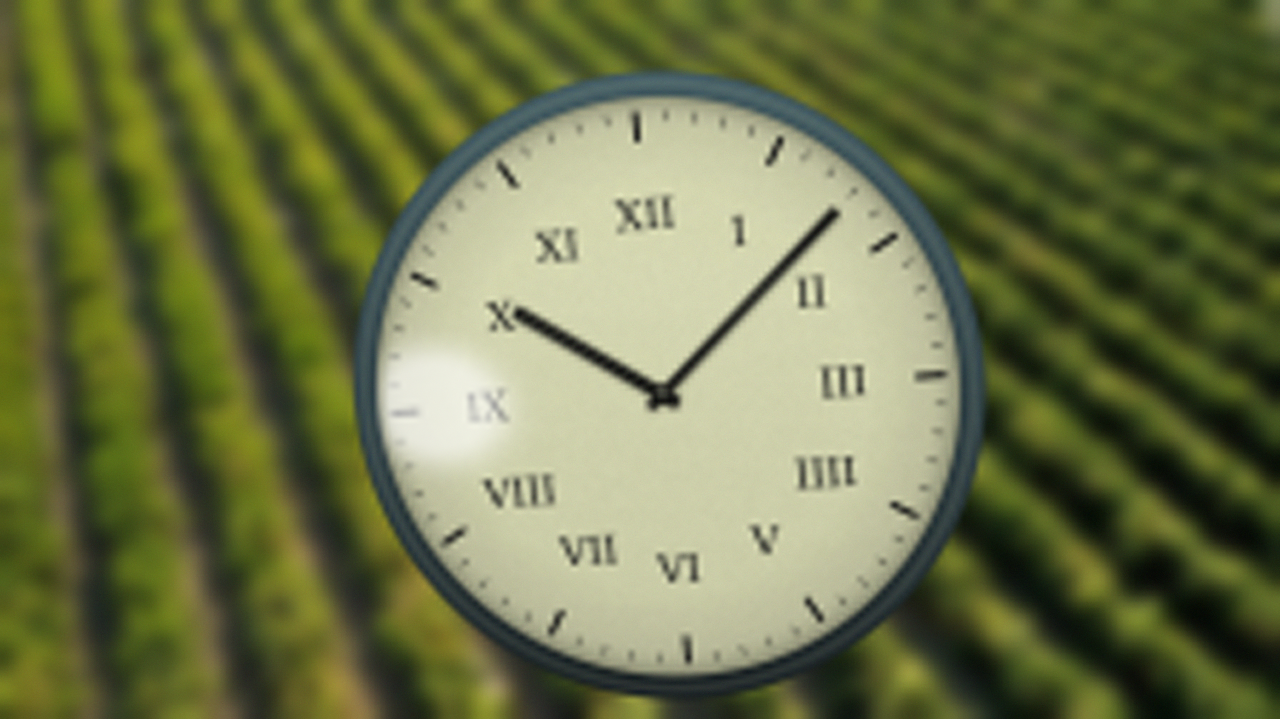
10:08
